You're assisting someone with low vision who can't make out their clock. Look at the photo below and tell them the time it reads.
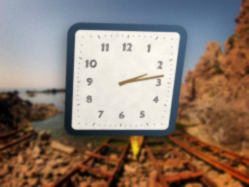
2:13
